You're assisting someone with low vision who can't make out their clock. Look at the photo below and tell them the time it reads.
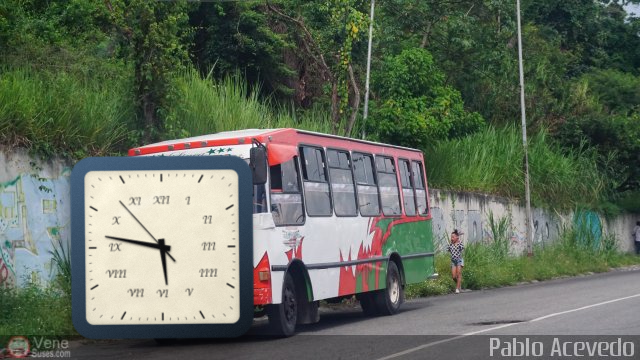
5:46:53
